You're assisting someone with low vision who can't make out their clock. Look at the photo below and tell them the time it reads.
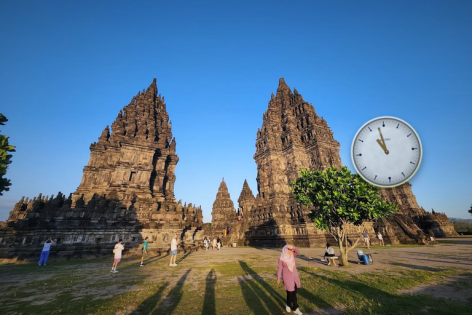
10:58
